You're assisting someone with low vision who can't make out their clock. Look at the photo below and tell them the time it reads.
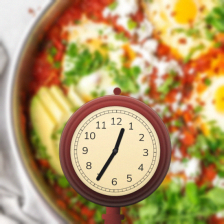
12:35
